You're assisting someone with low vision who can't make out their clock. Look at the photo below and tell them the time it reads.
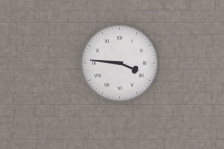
3:46
